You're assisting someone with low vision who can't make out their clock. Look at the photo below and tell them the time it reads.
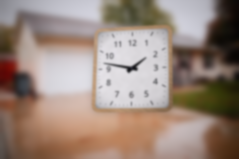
1:47
